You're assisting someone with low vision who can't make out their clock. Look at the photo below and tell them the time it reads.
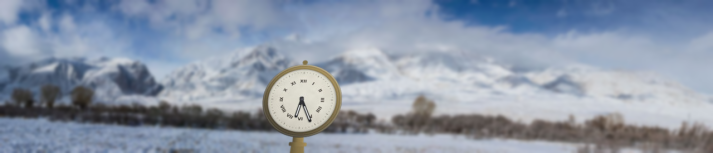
6:26
